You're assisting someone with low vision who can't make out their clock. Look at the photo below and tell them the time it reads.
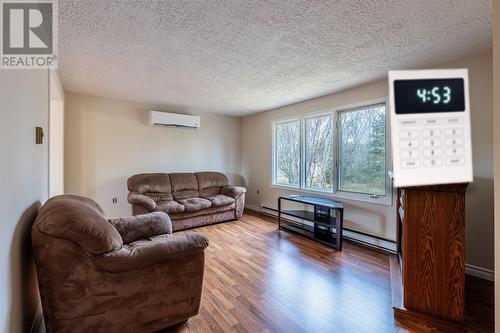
4:53
